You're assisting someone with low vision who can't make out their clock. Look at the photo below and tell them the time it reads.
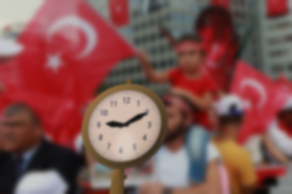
9:10
